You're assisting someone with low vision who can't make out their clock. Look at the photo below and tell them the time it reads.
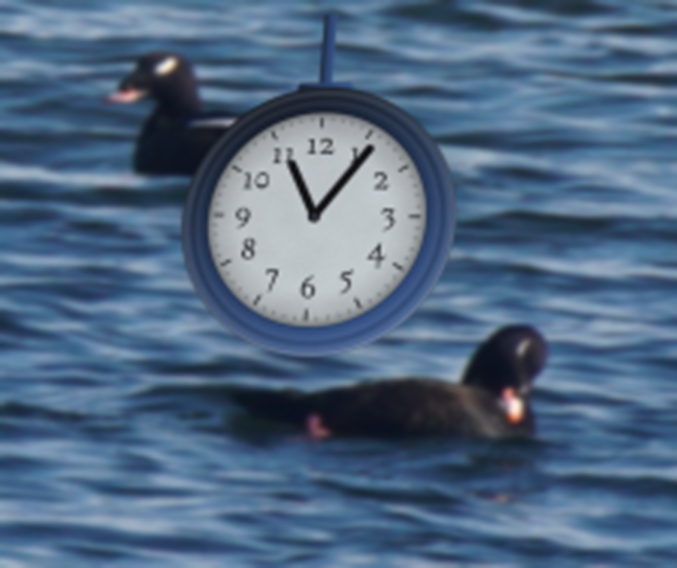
11:06
